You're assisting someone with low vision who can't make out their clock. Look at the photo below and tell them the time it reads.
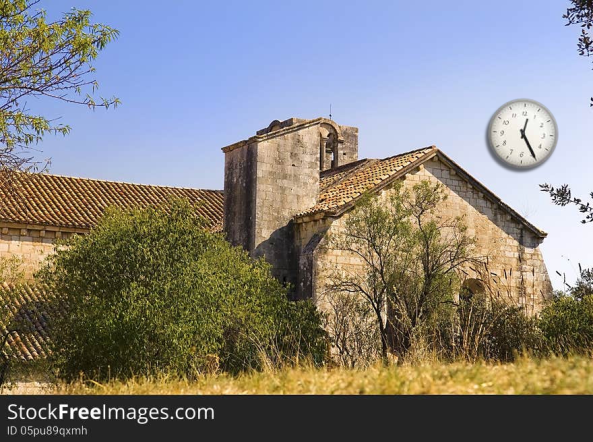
12:25
